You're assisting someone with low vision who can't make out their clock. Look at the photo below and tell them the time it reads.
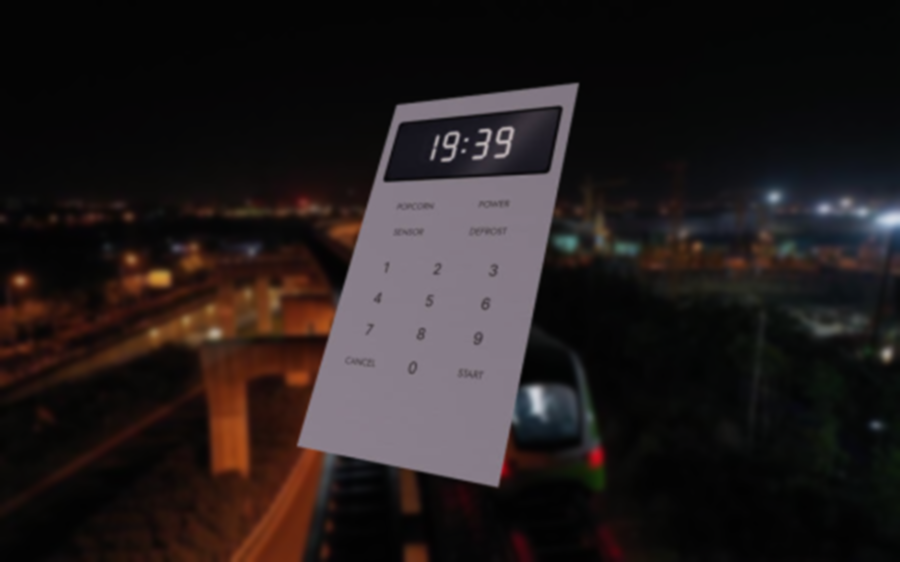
19:39
